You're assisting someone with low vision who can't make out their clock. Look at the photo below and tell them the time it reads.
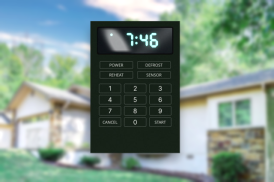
7:46
